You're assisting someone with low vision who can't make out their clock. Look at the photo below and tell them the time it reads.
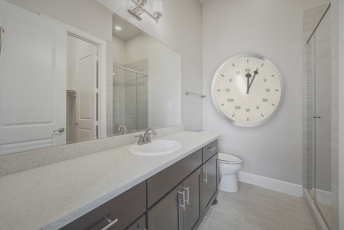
12:04
